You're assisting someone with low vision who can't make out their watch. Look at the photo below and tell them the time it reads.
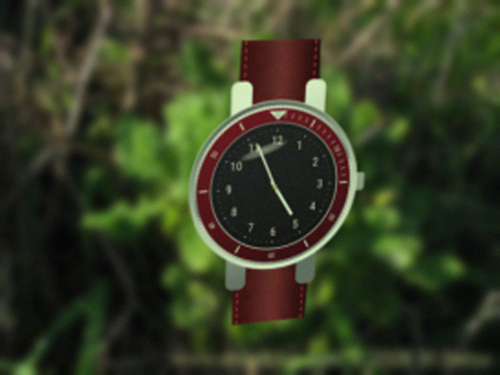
4:56
